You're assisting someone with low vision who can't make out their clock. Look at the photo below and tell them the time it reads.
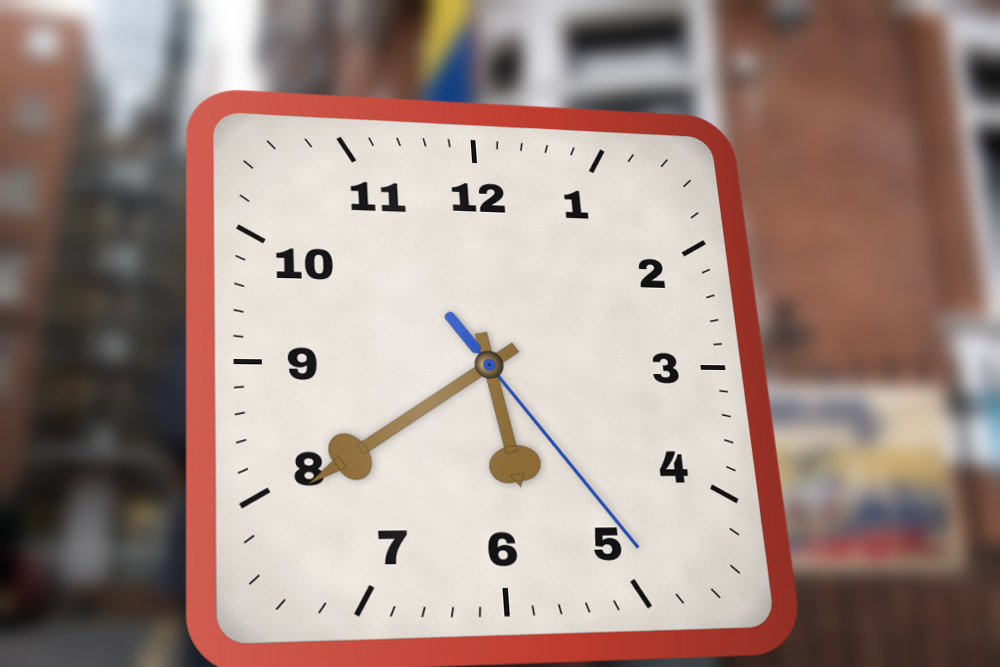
5:39:24
